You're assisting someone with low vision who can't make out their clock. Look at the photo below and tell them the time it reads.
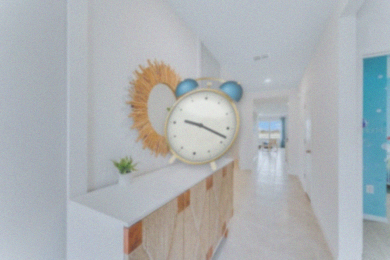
9:18
